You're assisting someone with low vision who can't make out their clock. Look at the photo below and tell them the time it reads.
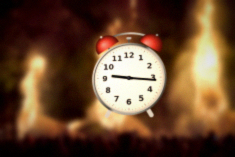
9:16
